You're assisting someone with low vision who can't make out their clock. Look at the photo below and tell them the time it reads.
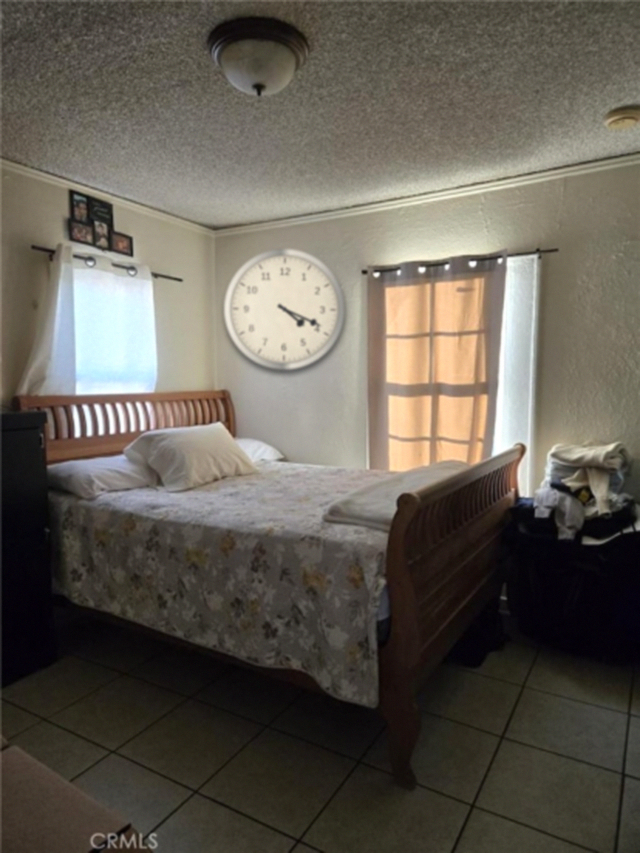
4:19
